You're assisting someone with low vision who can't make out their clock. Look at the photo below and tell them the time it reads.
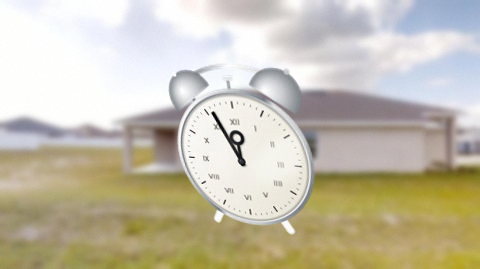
11:56
